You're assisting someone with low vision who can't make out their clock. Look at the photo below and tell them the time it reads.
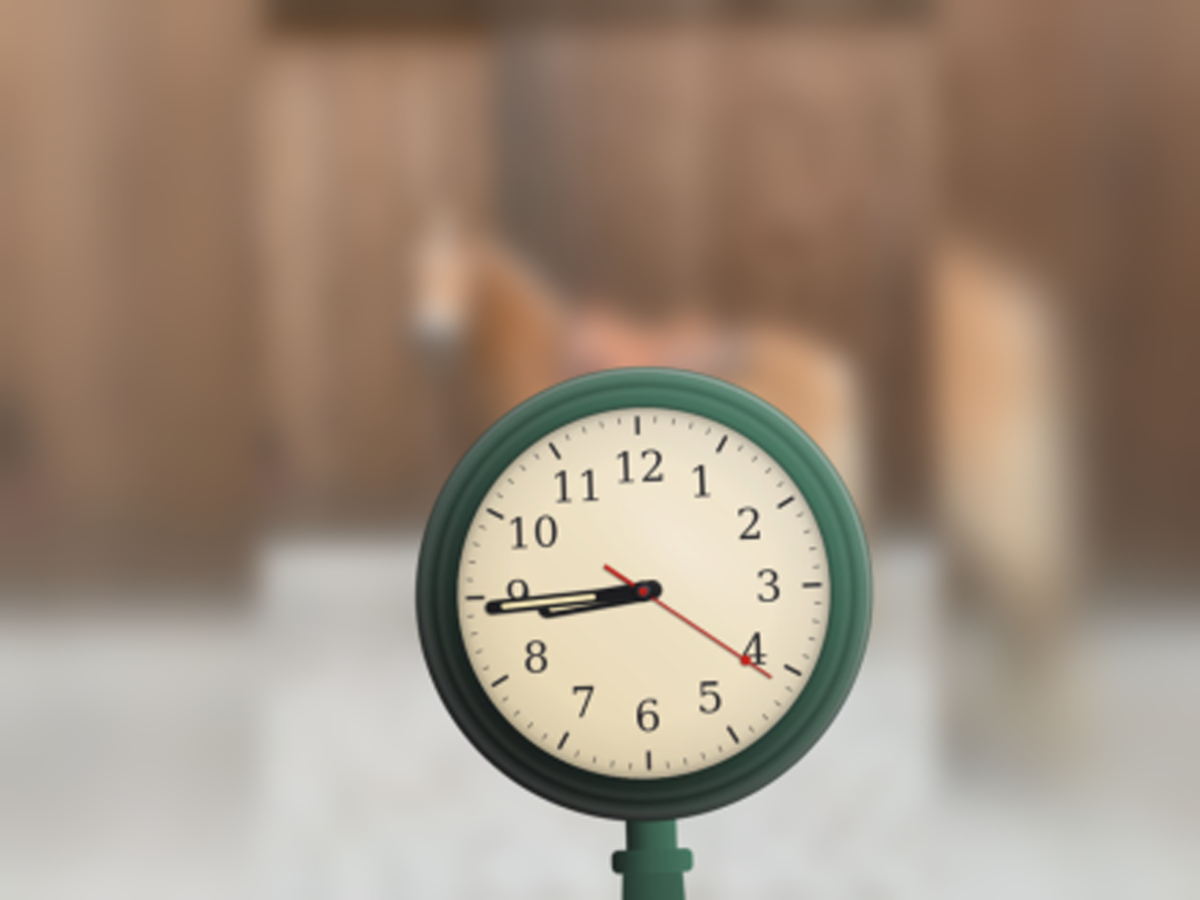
8:44:21
